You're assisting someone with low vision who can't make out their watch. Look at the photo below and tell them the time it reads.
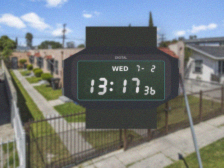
13:17:36
